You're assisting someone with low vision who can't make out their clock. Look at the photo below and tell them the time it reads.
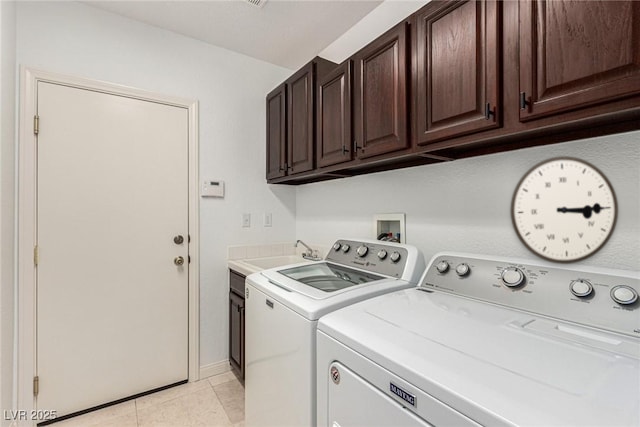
3:15
